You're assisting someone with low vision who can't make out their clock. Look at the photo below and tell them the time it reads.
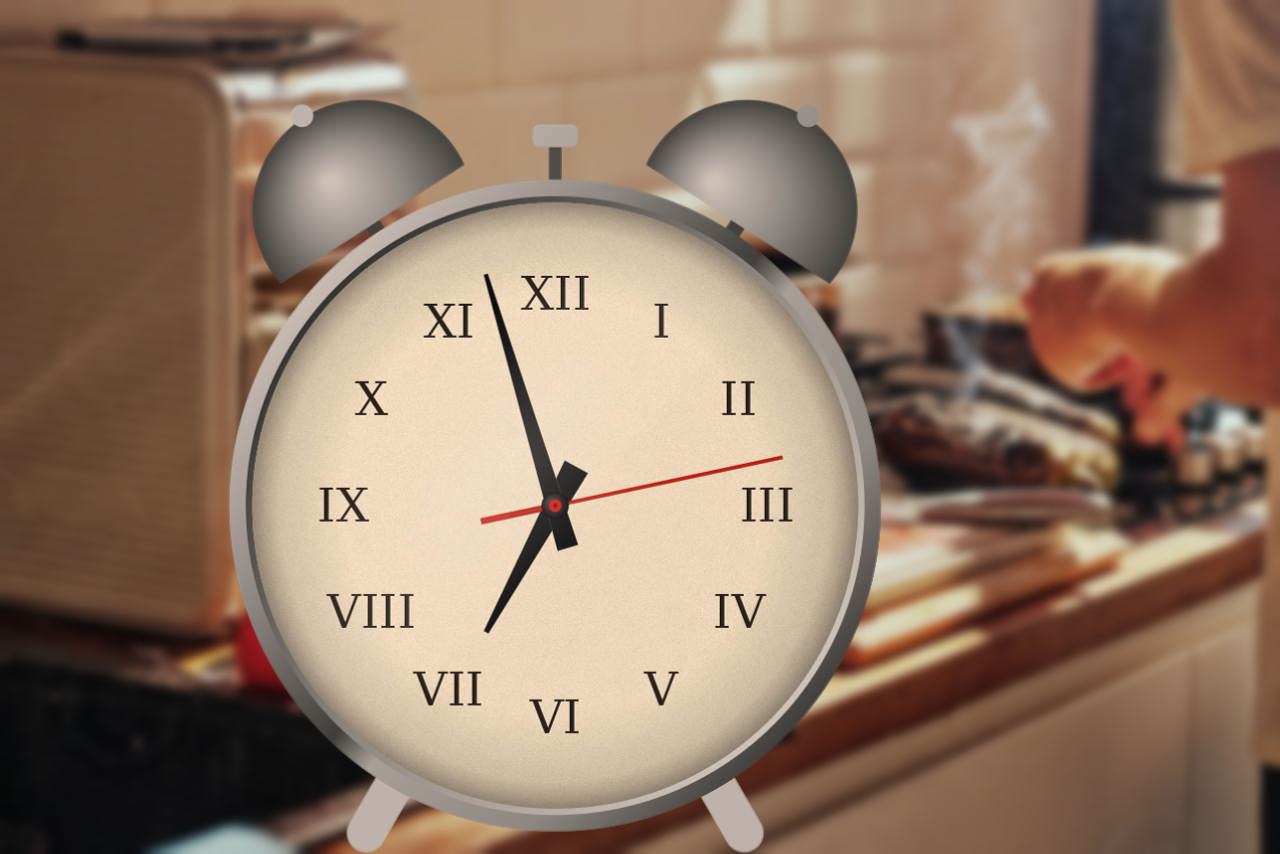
6:57:13
